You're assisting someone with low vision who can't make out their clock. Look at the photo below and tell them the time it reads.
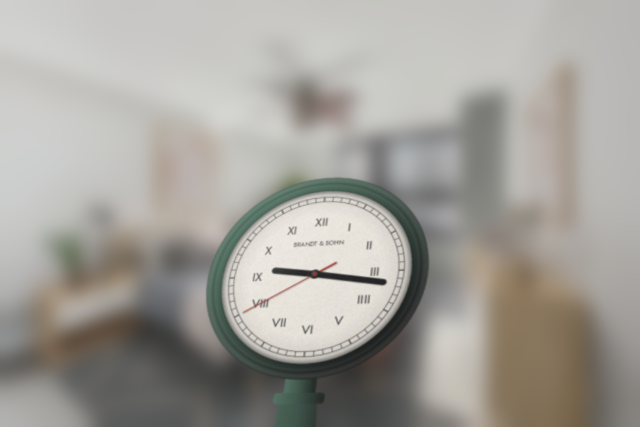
9:16:40
